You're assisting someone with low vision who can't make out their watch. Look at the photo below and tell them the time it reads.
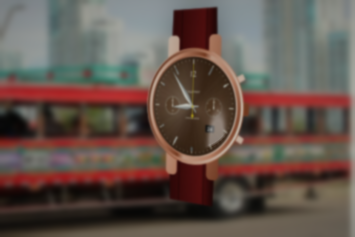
8:54
